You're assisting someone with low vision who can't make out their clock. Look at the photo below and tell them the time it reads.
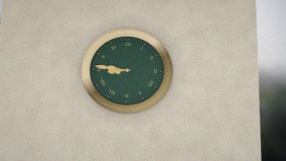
8:46
